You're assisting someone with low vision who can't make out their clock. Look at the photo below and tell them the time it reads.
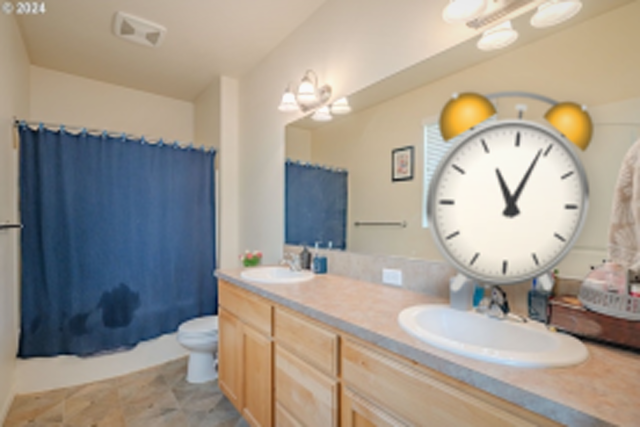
11:04
